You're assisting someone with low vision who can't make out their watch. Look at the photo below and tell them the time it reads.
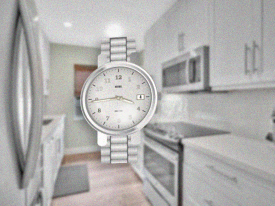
3:44
